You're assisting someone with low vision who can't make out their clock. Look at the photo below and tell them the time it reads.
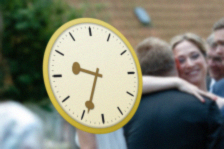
9:34
